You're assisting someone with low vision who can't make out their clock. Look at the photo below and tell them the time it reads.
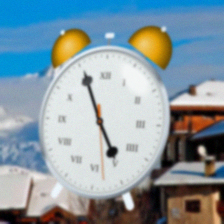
4:55:28
